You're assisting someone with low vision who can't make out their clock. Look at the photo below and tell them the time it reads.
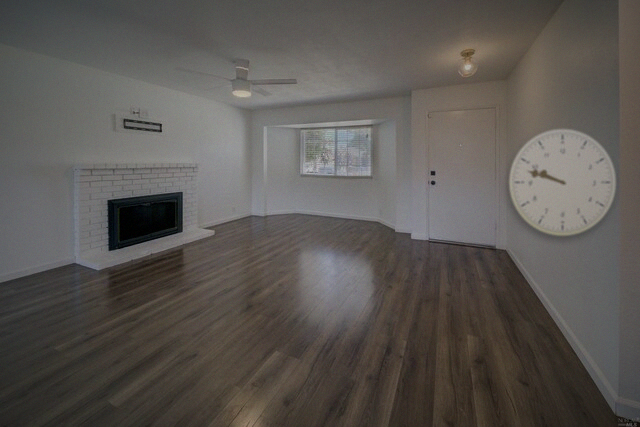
9:48
